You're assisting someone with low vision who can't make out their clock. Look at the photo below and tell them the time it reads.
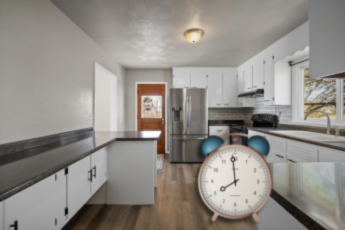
7:59
